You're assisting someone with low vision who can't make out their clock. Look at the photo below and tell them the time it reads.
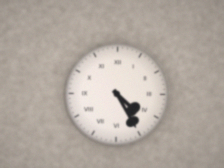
4:25
